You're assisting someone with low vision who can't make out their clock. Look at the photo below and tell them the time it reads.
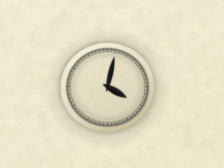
4:02
